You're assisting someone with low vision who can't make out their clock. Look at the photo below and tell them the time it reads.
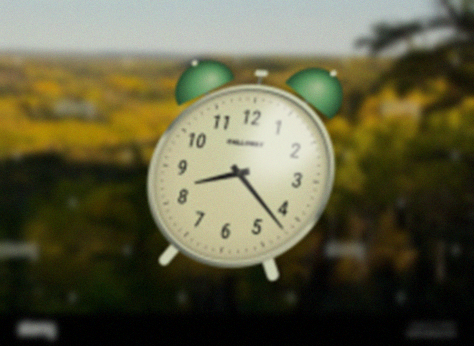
8:22
